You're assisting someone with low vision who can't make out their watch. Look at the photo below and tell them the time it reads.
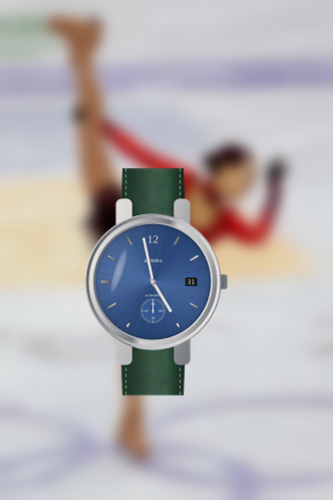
4:58
